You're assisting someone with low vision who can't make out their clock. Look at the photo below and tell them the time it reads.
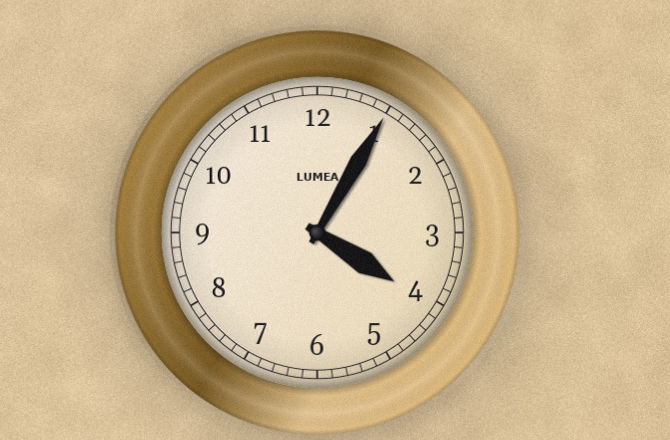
4:05
